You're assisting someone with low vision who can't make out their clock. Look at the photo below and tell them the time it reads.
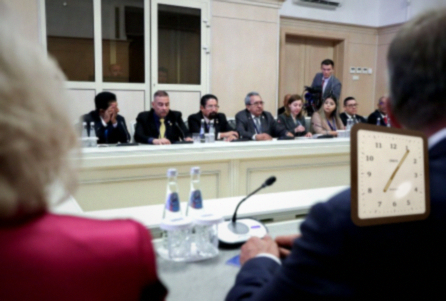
7:06
